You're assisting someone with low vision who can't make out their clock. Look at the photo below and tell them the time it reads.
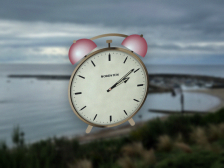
2:09
